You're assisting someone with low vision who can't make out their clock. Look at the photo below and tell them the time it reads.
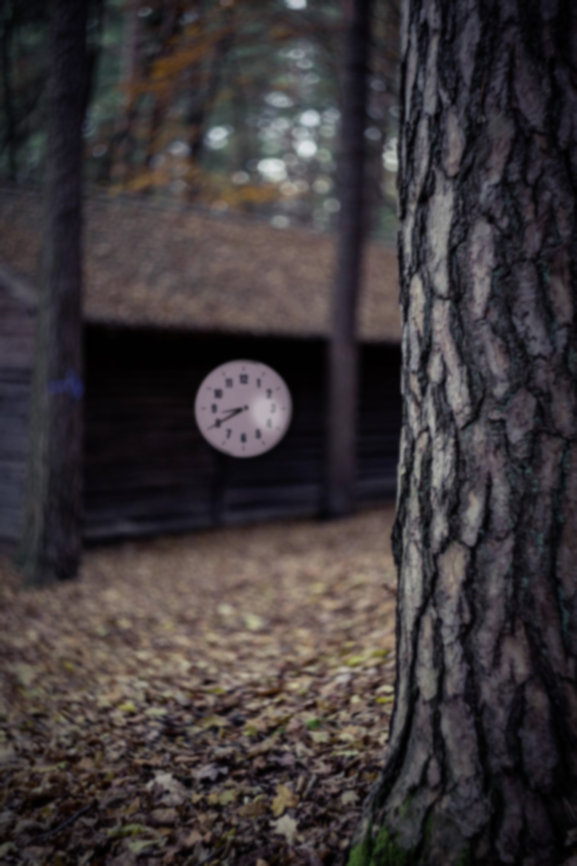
8:40
